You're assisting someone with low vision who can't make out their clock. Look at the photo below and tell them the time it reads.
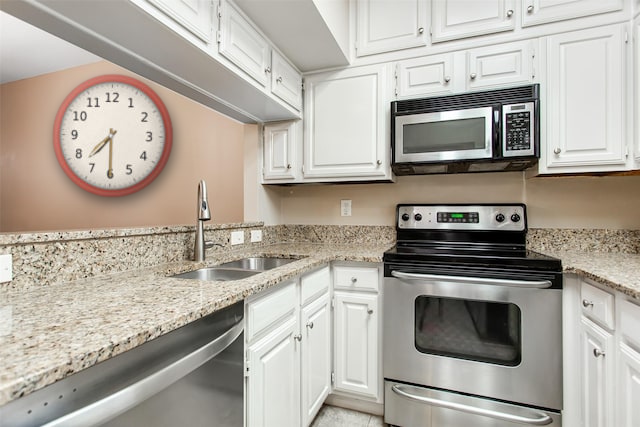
7:30
